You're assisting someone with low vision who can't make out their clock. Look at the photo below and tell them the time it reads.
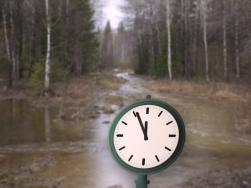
11:56
